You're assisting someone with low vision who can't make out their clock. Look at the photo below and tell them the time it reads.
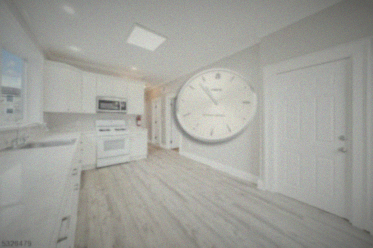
10:53
